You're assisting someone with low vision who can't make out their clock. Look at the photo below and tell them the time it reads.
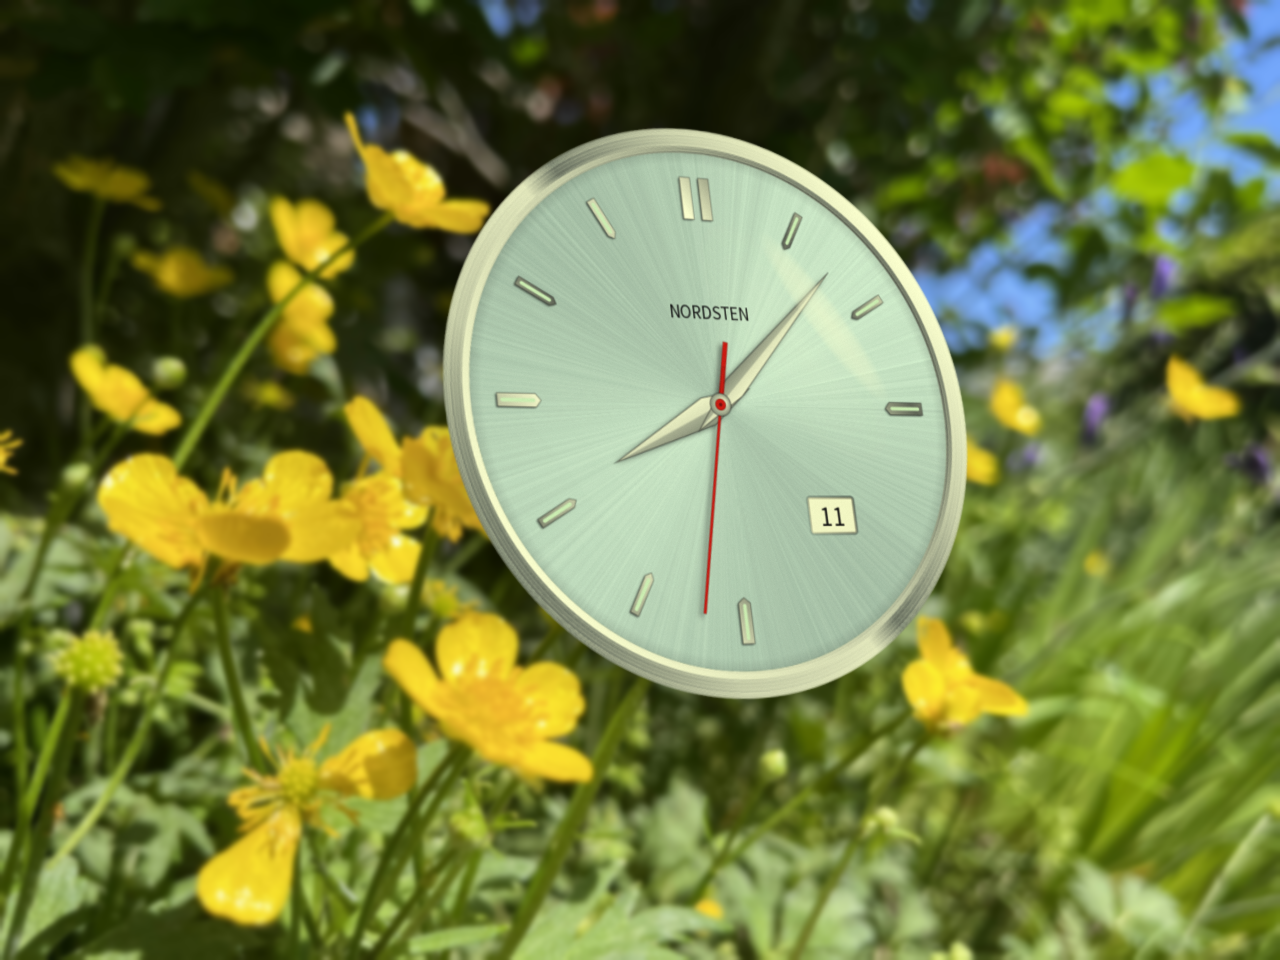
8:07:32
